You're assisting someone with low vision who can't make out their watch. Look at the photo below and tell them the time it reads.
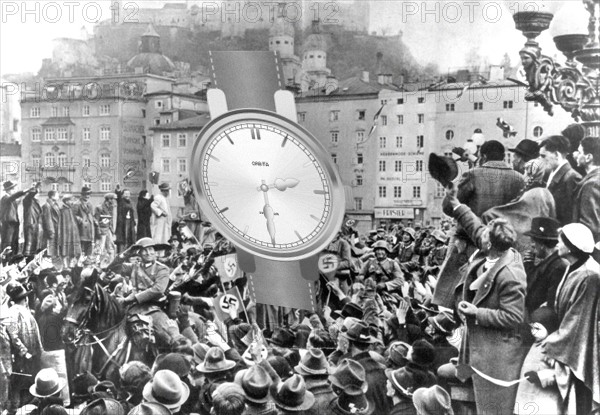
2:30
